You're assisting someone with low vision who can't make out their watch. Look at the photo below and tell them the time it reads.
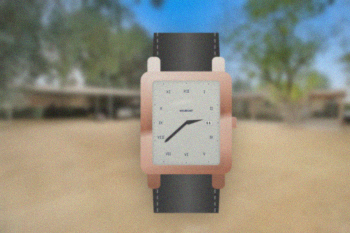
2:38
